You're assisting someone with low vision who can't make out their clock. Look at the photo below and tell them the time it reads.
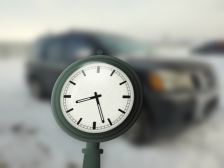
8:27
